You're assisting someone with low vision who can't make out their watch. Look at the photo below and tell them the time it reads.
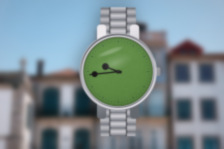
9:44
